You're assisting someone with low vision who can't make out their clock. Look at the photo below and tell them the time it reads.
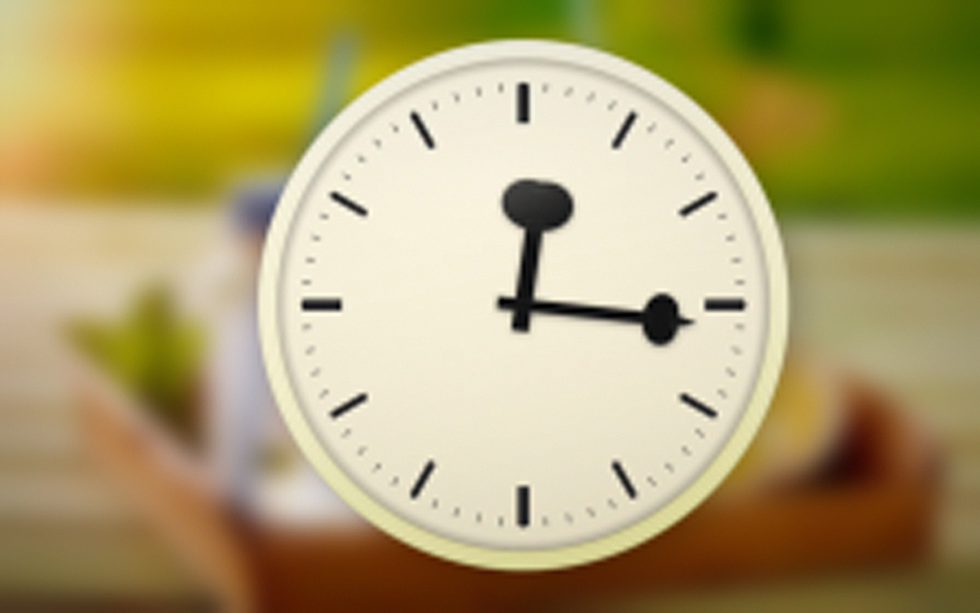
12:16
